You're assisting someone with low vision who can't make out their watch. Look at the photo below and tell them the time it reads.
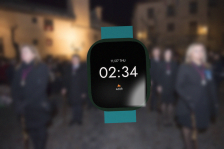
2:34
